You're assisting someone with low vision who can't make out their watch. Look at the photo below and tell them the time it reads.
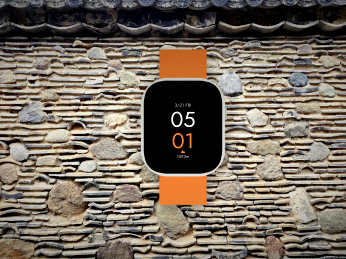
5:01
